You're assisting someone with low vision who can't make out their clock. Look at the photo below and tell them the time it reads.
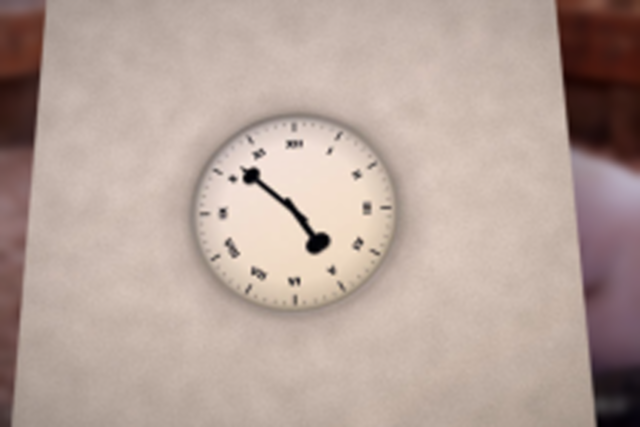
4:52
